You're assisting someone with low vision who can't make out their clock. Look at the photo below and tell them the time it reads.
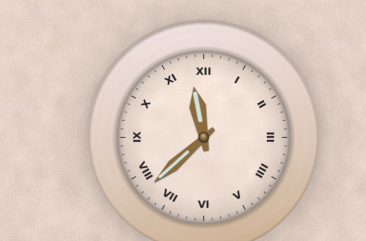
11:38
